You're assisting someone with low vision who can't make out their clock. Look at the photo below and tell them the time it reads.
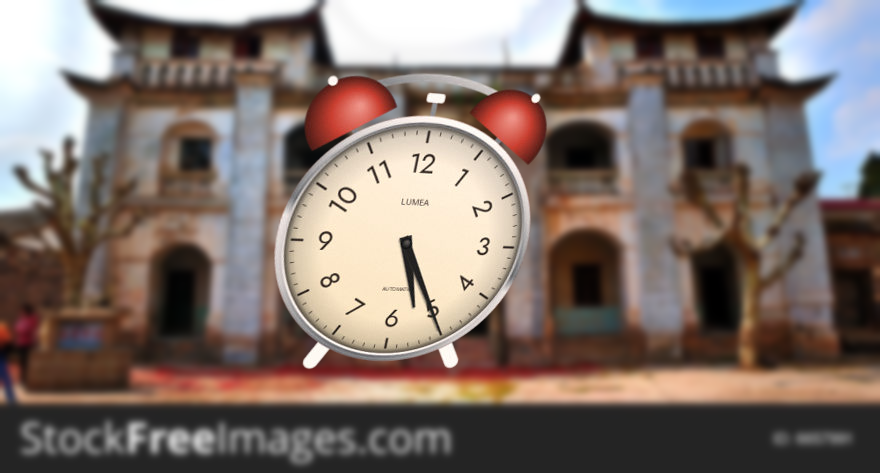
5:25
